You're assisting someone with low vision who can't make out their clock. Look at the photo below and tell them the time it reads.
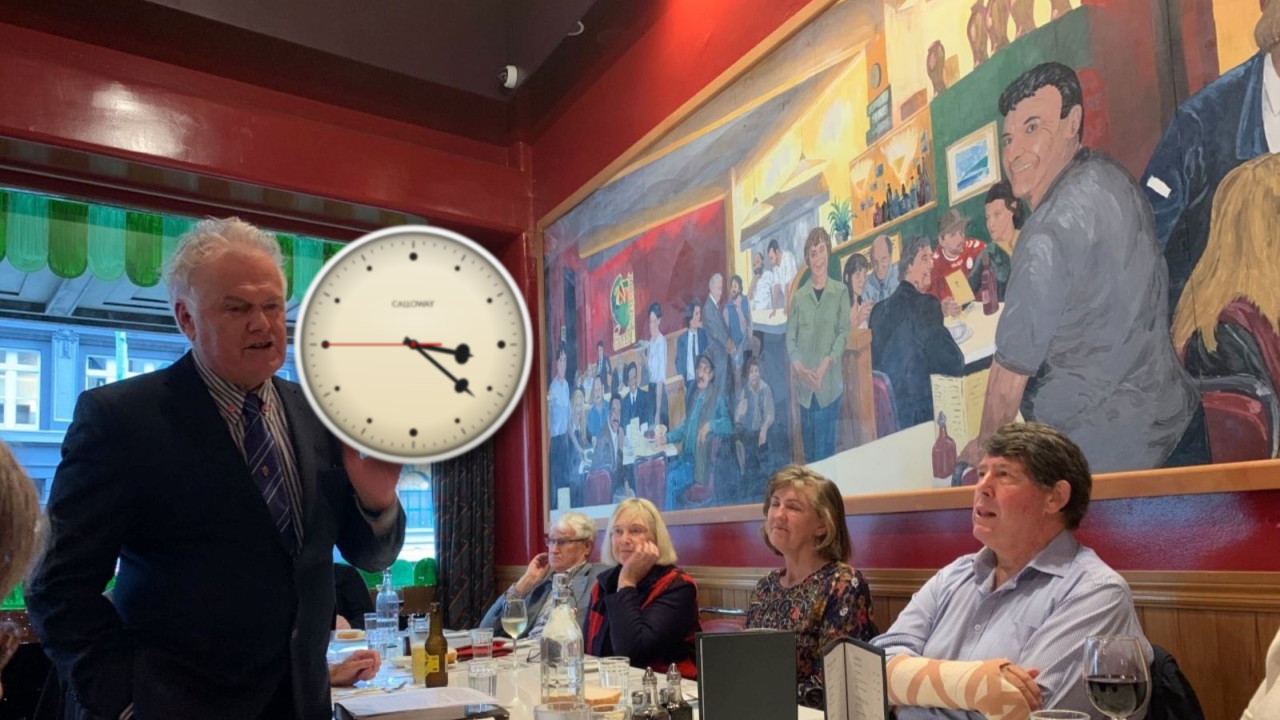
3:21:45
